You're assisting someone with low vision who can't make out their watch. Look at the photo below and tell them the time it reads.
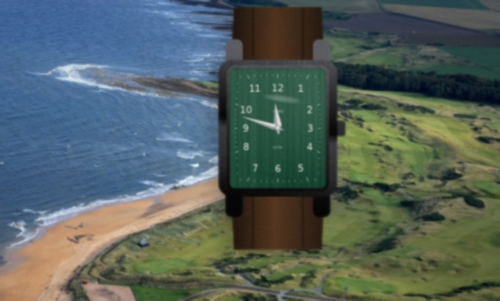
11:48
